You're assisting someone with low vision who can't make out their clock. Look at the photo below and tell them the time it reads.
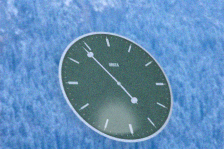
4:54
